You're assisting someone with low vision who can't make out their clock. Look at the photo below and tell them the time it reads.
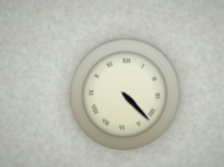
4:22
